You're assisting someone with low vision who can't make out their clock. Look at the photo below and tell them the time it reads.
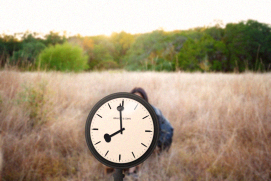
7:59
